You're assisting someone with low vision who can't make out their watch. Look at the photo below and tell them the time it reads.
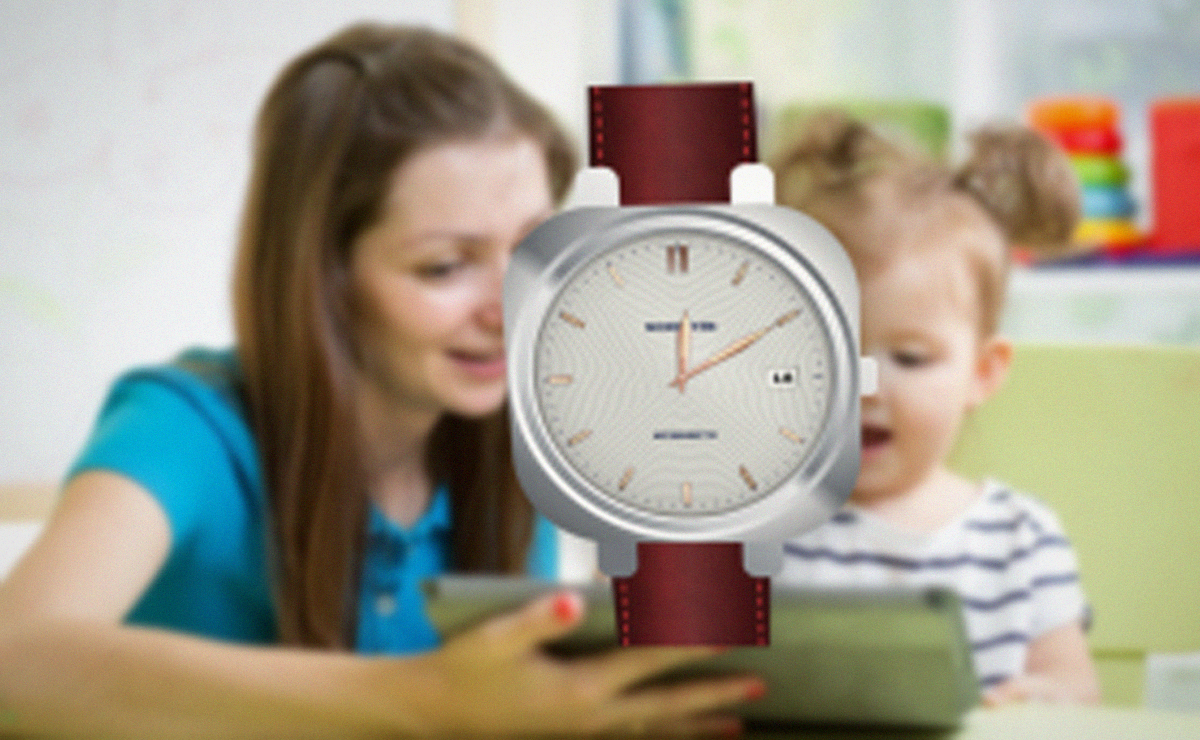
12:10
